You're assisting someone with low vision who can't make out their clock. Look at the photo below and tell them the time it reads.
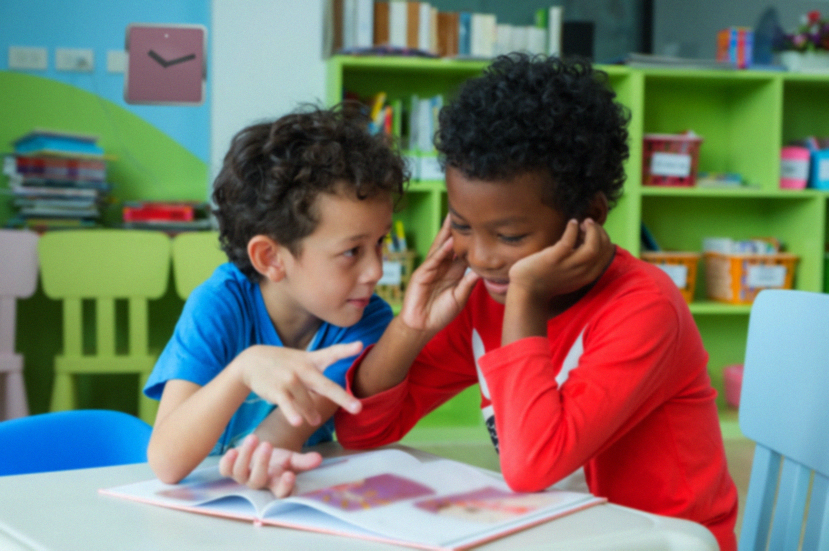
10:12
